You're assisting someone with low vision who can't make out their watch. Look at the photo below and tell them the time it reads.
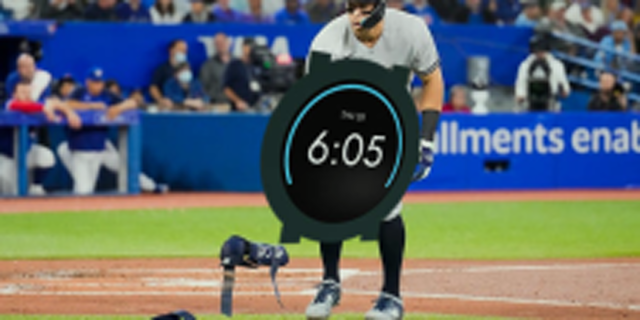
6:05
